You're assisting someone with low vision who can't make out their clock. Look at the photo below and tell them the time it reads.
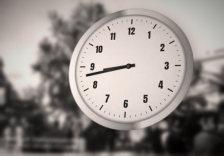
8:43
